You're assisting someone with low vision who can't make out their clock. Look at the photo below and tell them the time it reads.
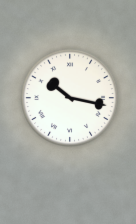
10:17
